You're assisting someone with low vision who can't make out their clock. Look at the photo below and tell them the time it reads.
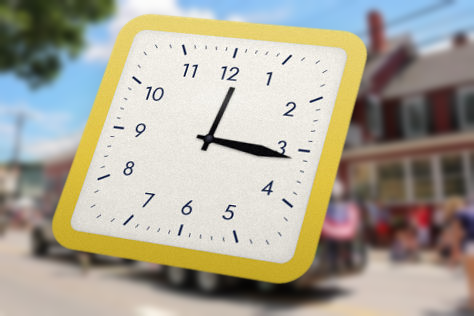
12:16
